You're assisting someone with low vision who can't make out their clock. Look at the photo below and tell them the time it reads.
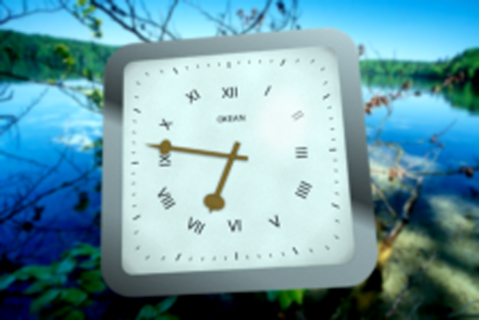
6:47
